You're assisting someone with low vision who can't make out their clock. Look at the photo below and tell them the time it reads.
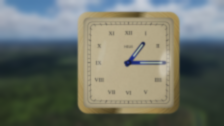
1:15
